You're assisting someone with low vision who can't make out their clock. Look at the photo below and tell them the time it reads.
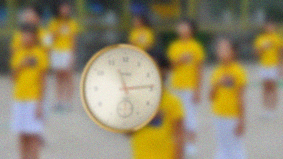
11:14
